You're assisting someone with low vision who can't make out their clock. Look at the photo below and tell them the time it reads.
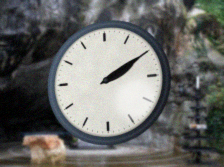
2:10
